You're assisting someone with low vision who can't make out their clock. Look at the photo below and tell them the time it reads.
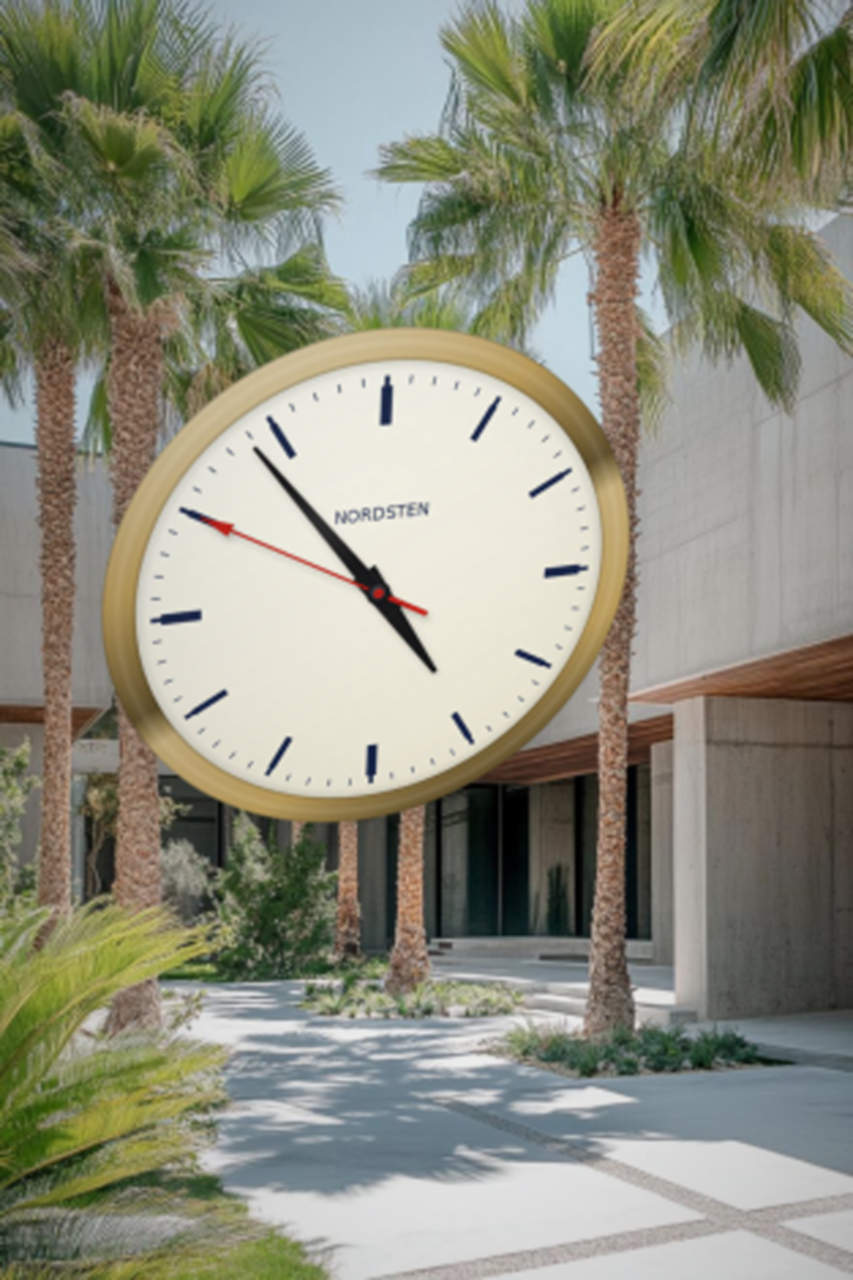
4:53:50
